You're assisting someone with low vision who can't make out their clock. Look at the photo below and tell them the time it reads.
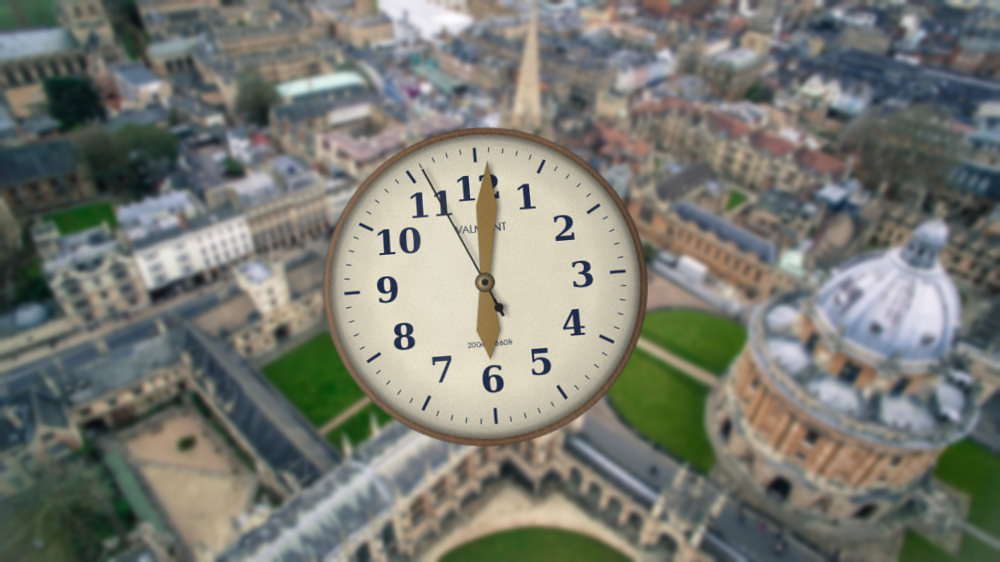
6:00:56
